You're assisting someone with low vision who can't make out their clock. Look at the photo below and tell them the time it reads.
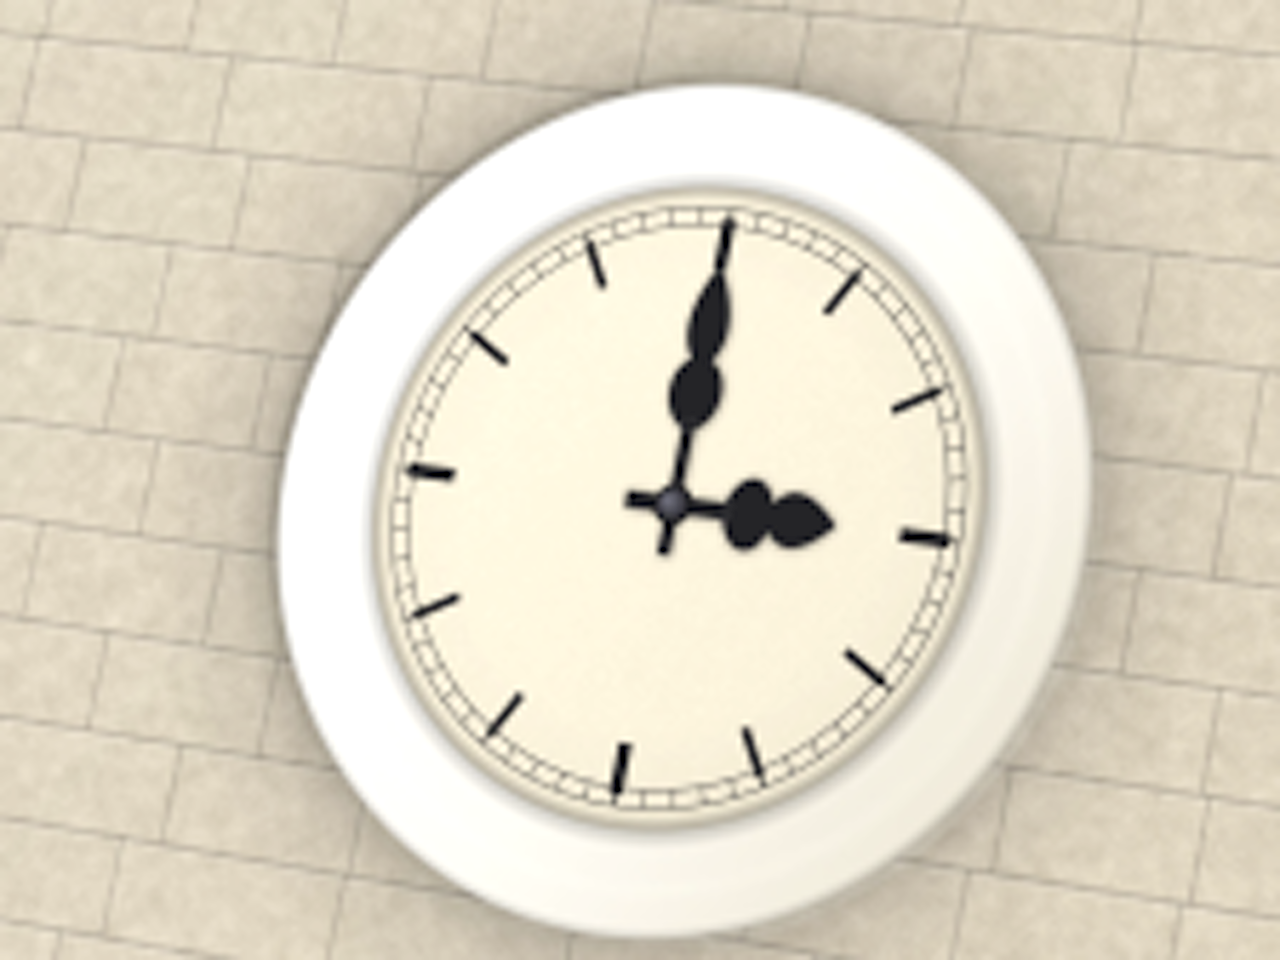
3:00
